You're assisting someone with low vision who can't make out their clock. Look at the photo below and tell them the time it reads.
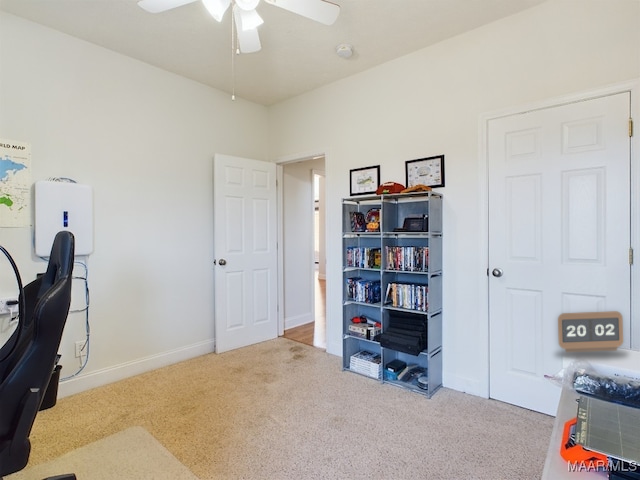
20:02
